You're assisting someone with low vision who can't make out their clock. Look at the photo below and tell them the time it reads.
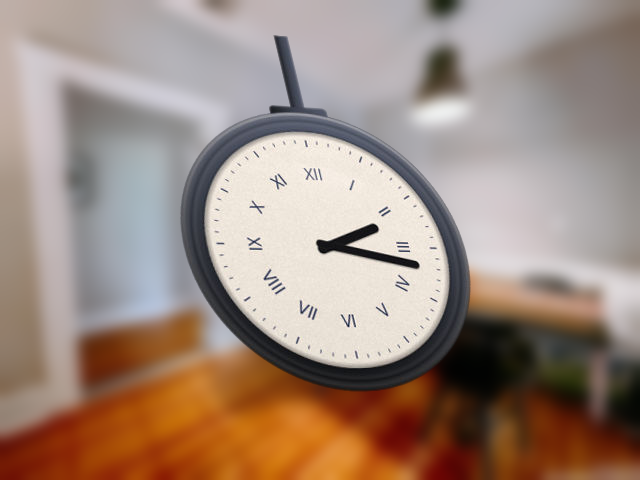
2:17
